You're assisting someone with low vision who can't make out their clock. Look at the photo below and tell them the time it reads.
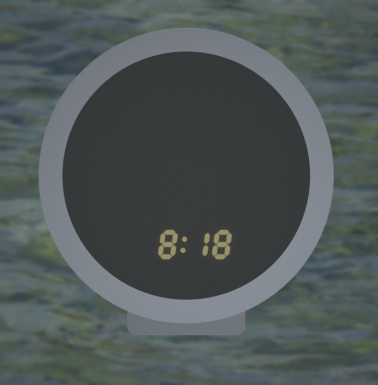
8:18
